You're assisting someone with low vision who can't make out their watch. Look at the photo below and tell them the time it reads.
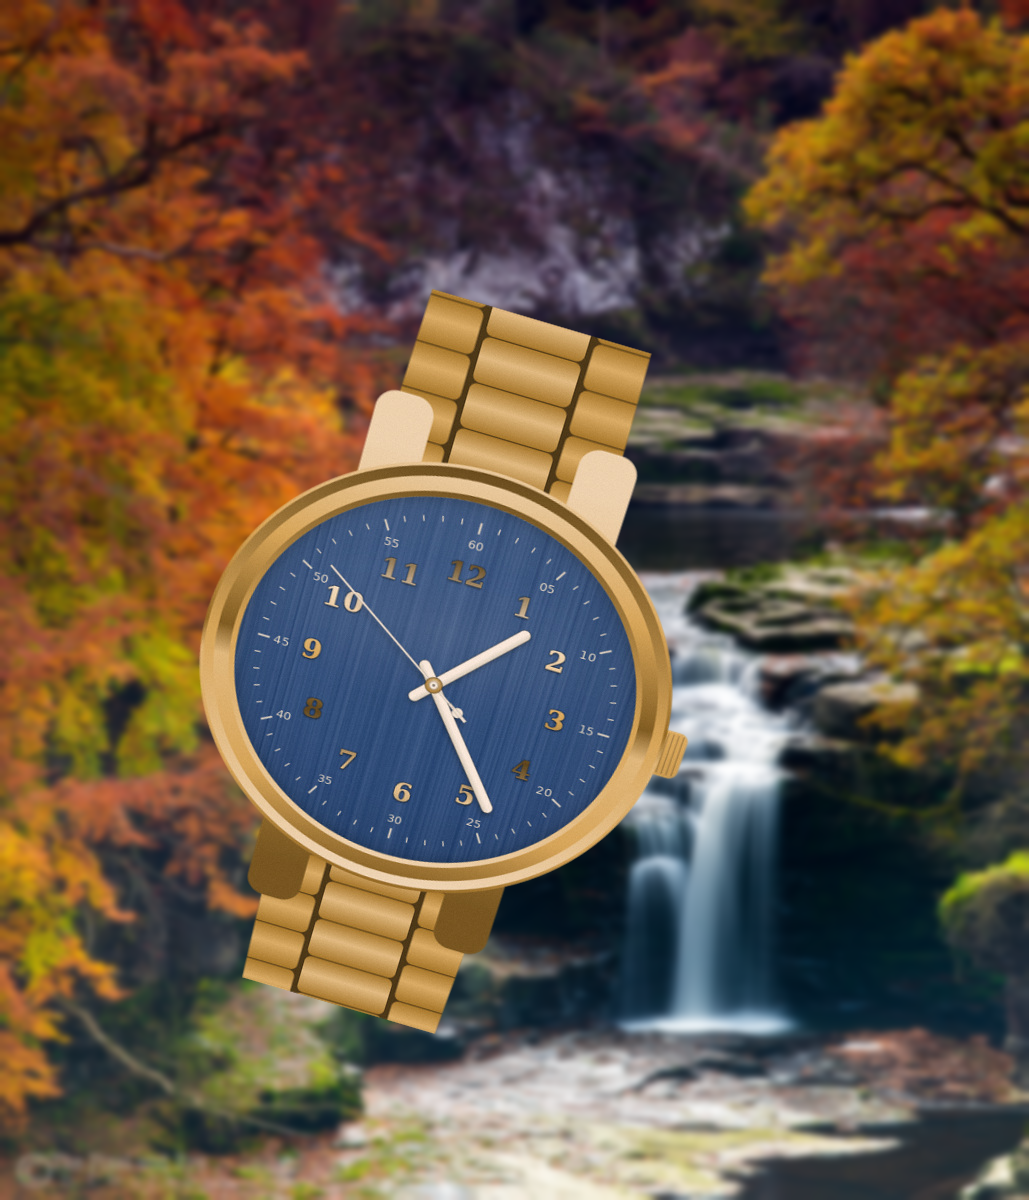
1:23:51
